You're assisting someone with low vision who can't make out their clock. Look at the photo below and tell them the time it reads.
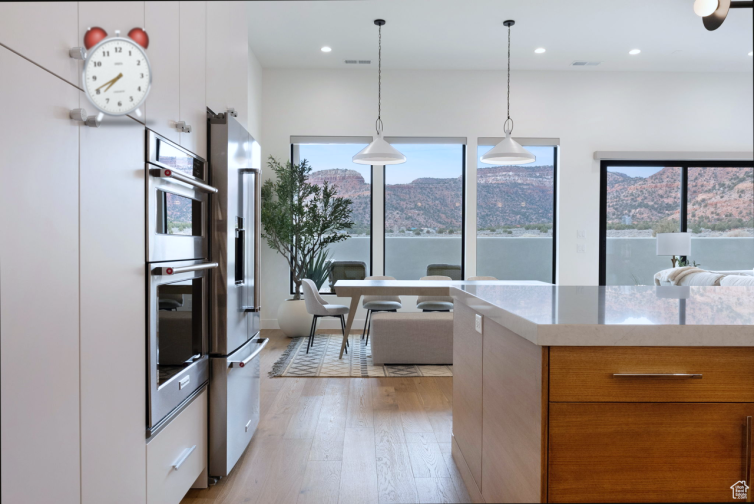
7:41
